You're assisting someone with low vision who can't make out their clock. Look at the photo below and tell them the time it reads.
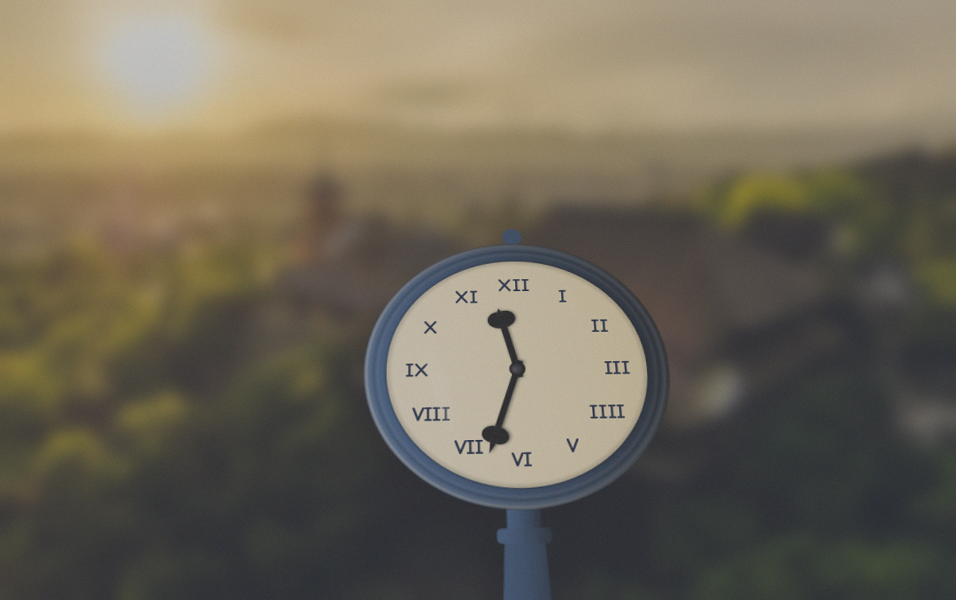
11:33
